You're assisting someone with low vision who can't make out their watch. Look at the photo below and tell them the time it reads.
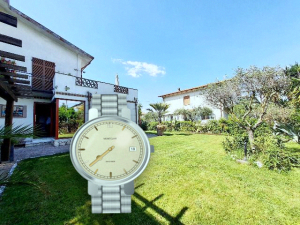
7:38
